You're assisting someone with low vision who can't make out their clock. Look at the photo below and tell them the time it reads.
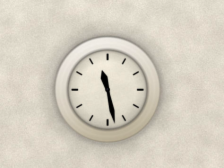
11:28
